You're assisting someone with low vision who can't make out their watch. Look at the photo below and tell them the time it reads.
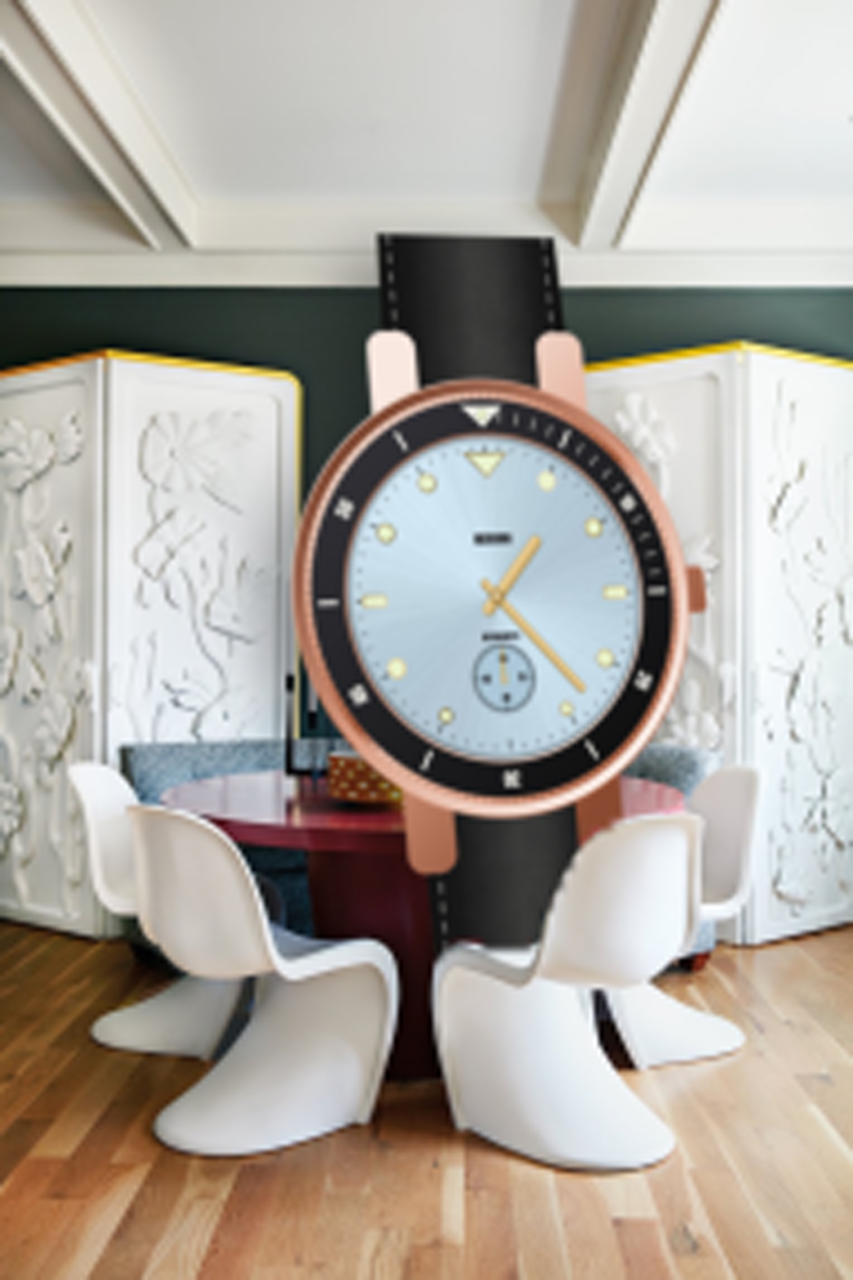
1:23
